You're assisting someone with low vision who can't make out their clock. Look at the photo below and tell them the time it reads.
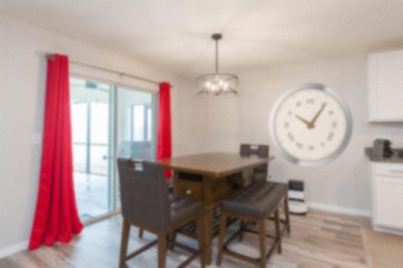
10:06
